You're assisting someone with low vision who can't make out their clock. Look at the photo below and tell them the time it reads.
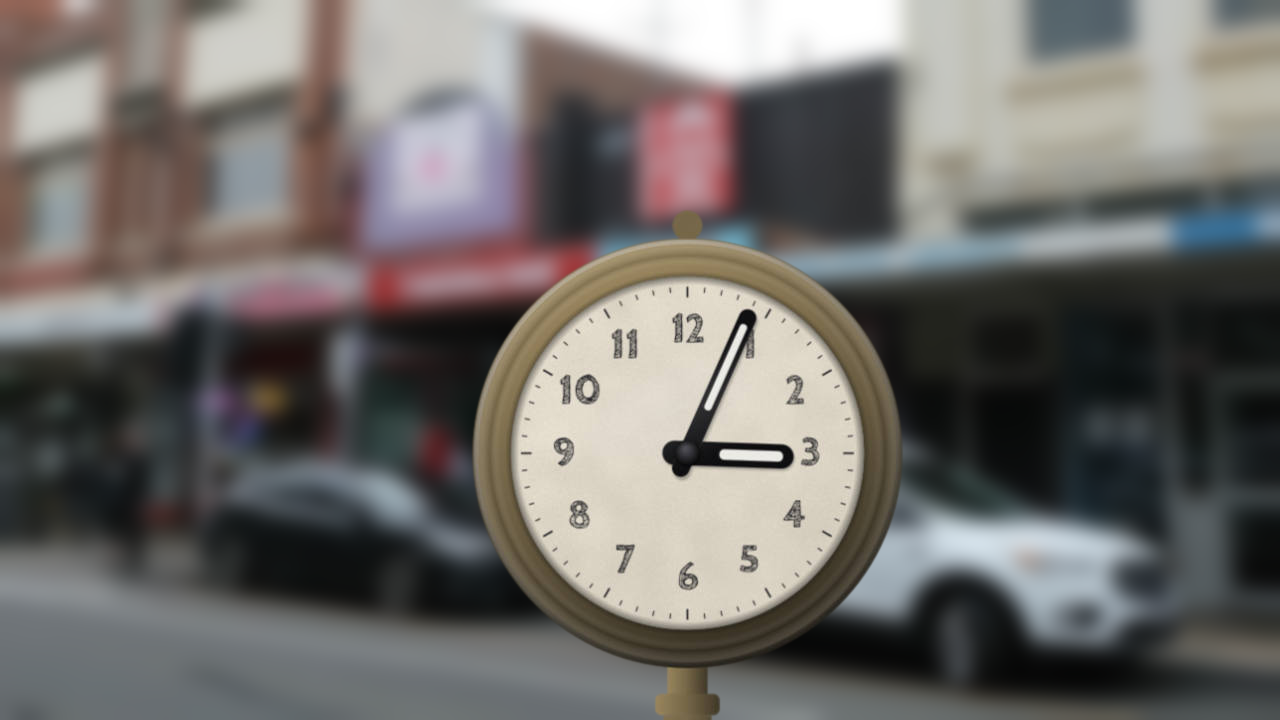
3:04
